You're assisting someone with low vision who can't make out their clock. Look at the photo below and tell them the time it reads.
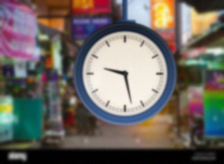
9:28
